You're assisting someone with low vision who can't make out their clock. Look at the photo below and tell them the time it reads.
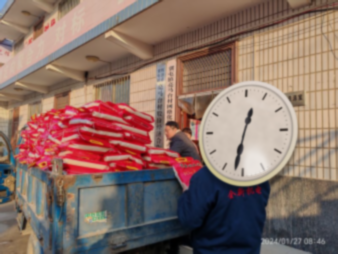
12:32
